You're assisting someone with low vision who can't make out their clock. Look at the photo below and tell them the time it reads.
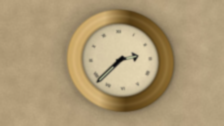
2:38
